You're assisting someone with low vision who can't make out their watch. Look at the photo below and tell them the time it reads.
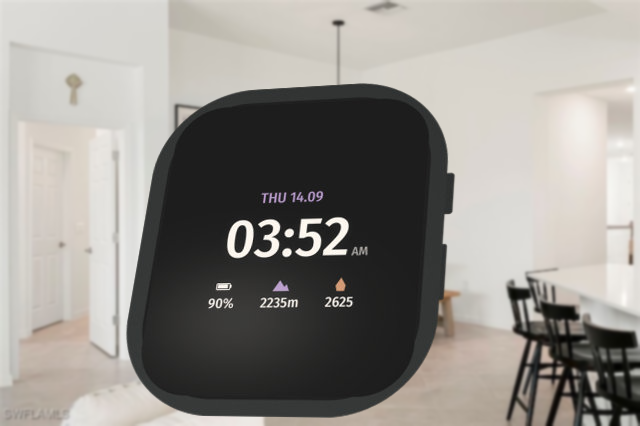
3:52
